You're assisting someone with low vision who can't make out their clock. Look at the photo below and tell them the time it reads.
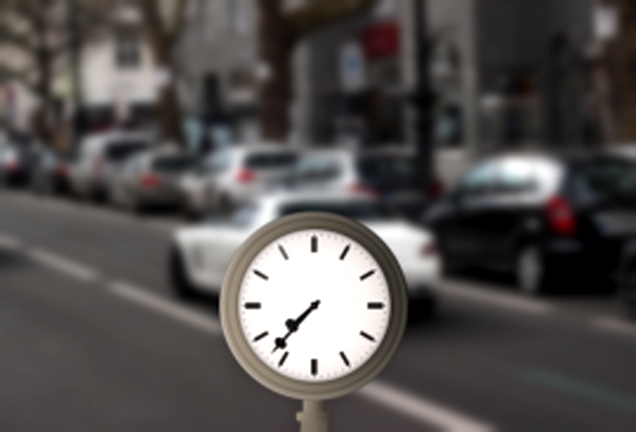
7:37
